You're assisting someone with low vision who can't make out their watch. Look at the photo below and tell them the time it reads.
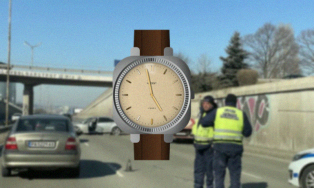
4:58
